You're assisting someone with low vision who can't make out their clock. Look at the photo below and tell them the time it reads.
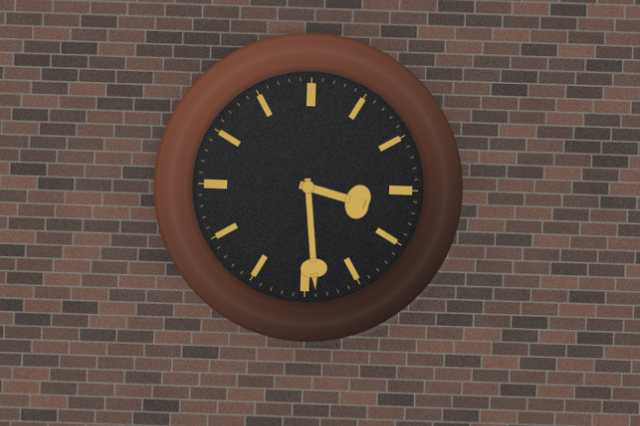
3:29
